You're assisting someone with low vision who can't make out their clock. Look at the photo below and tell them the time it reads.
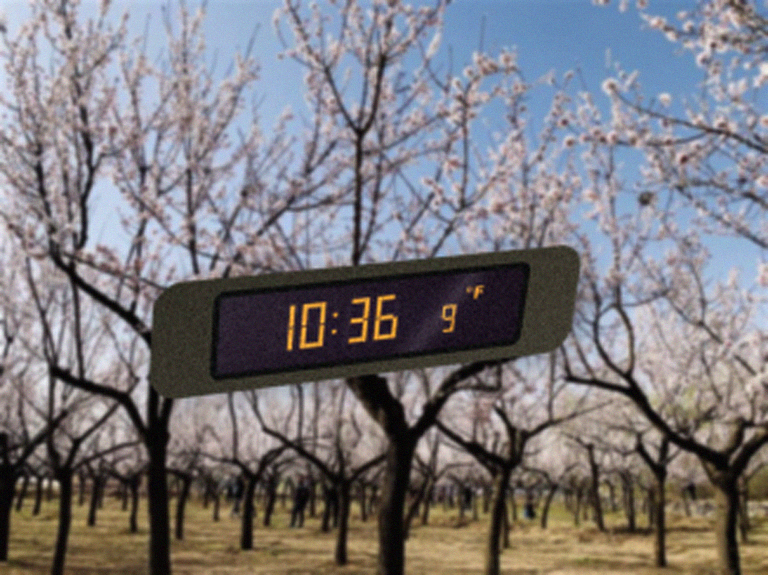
10:36
